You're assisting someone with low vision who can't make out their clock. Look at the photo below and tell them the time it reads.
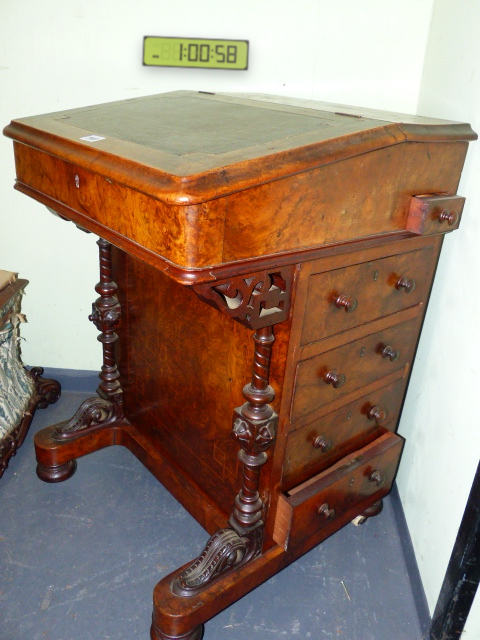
1:00:58
